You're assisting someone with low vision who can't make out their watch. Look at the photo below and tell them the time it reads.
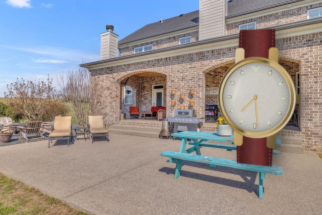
7:29
